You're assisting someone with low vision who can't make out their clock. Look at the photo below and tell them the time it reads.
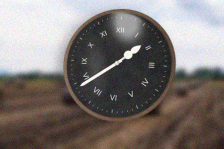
1:39
